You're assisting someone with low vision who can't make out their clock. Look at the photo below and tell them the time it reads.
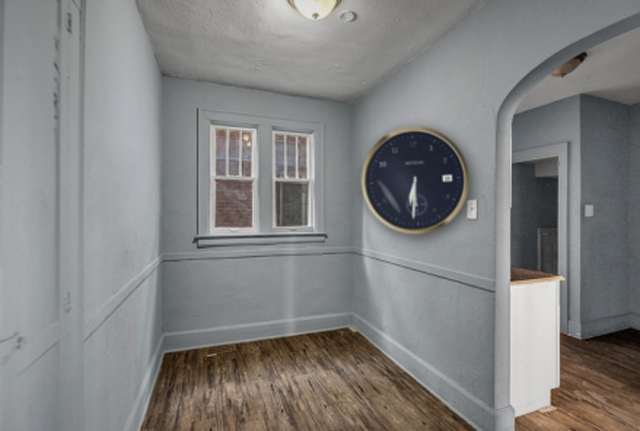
6:31
